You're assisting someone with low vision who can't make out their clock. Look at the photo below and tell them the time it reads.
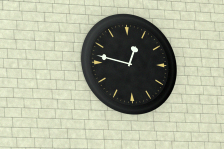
12:47
